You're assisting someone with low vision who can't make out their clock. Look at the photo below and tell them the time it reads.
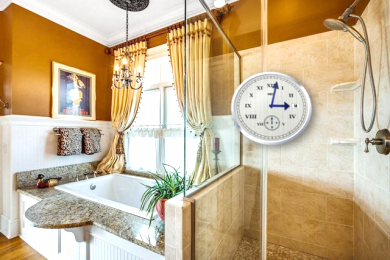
3:02
